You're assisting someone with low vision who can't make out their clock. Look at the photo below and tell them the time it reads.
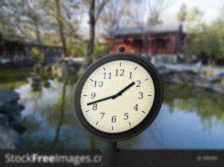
1:42
